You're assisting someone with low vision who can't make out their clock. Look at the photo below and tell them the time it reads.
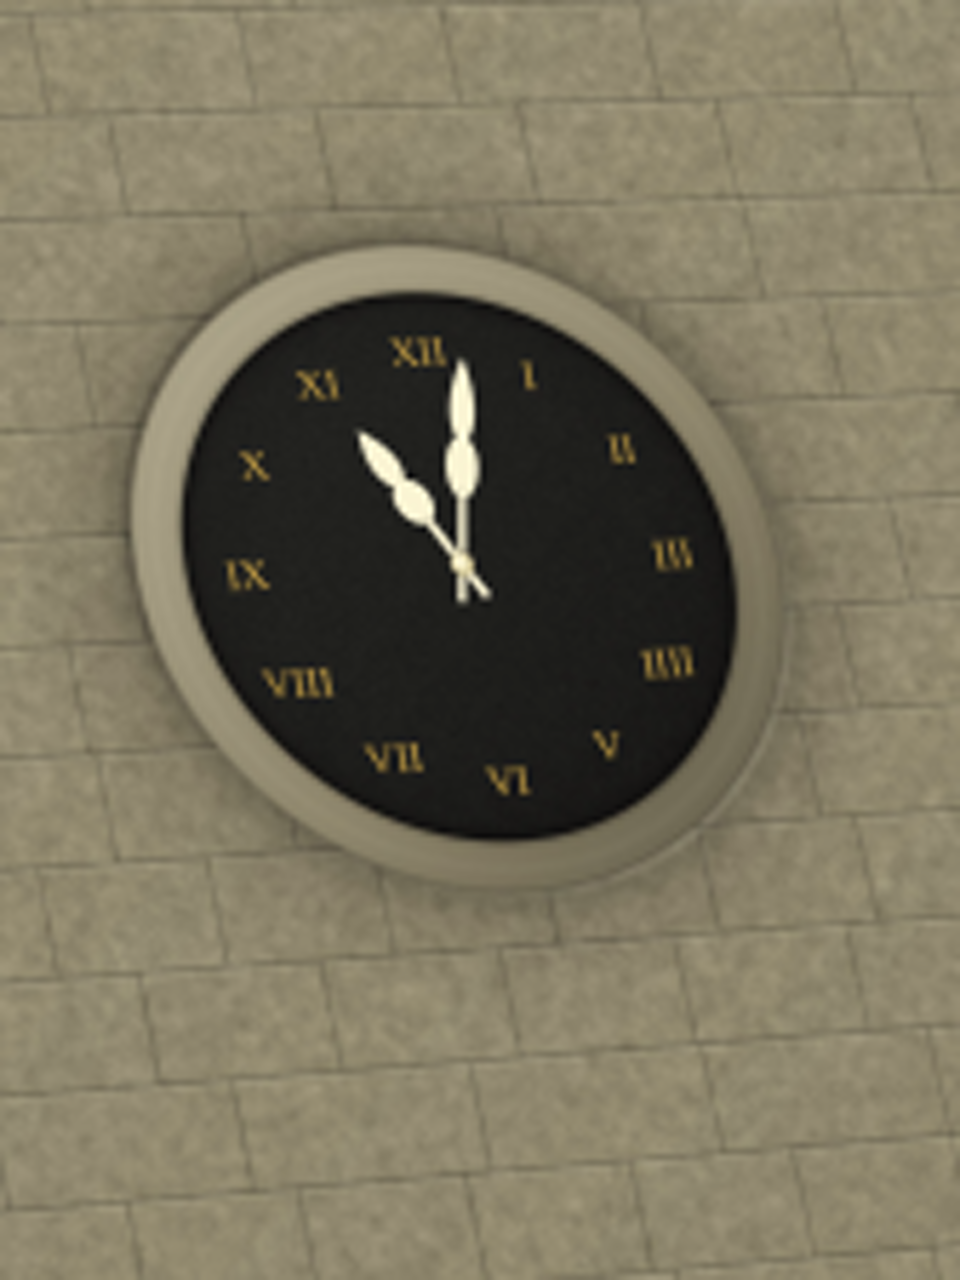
11:02
